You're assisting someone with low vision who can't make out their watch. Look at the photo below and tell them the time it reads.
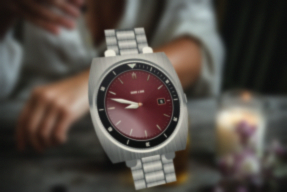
8:48
